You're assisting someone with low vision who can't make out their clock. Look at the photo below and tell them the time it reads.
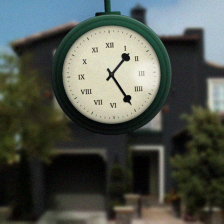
1:25
